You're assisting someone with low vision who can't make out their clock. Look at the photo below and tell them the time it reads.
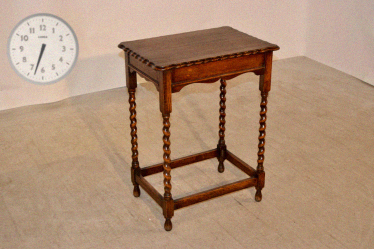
6:33
